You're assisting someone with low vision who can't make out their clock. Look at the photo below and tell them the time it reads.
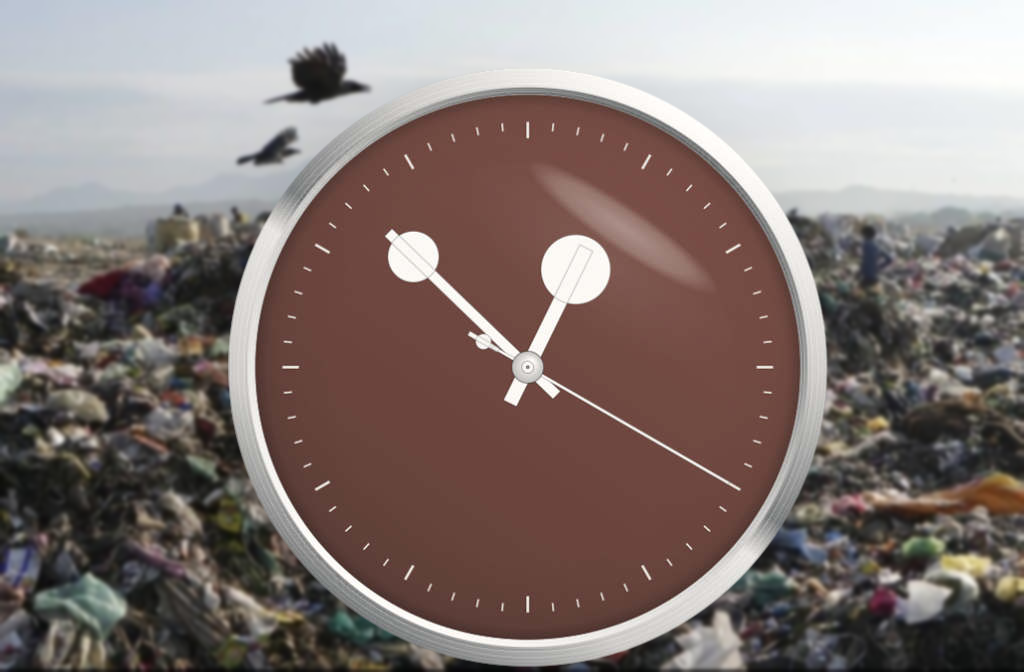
12:52:20
